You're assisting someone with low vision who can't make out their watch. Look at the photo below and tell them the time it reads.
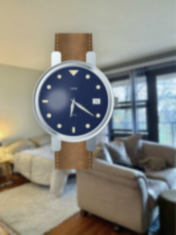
6:21
